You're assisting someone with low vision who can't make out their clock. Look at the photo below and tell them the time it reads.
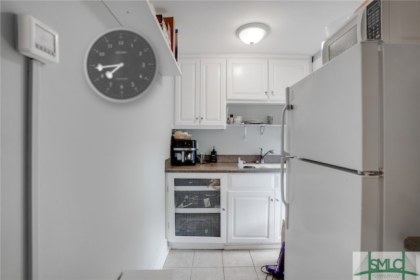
7:44
